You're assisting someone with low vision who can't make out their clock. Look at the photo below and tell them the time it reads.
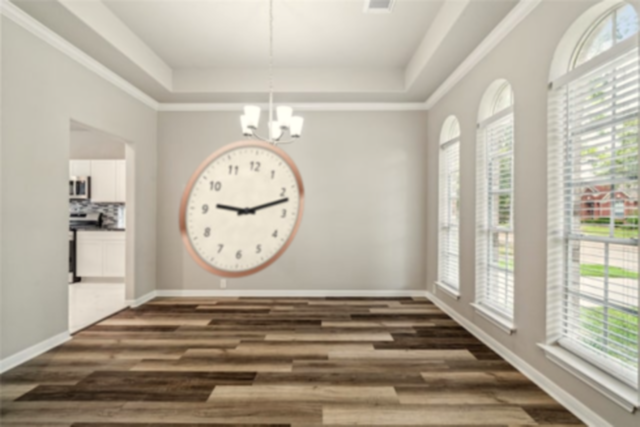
9:12
